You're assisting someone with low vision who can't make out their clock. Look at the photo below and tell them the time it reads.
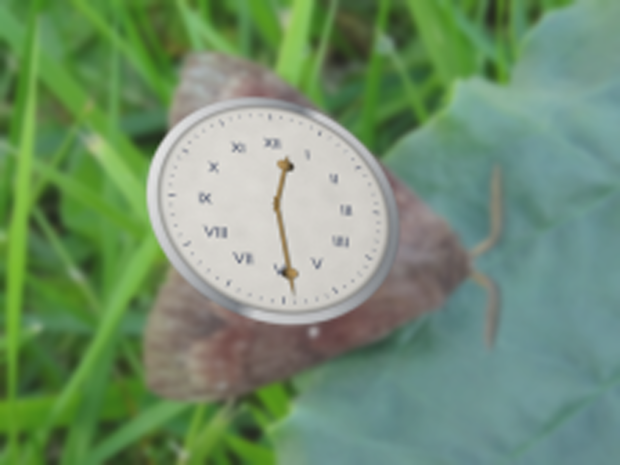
12:29
